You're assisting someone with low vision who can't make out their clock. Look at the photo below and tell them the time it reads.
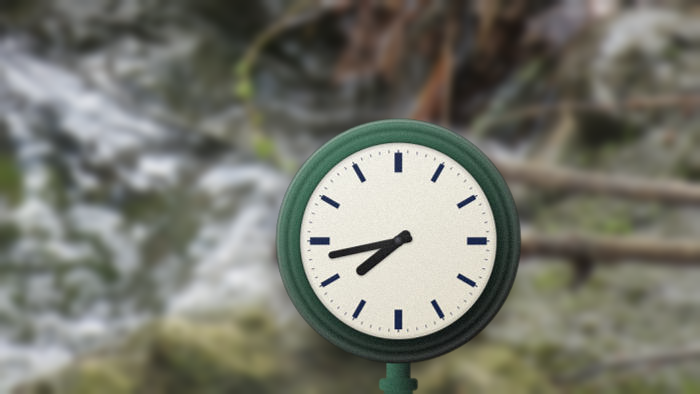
7:43
